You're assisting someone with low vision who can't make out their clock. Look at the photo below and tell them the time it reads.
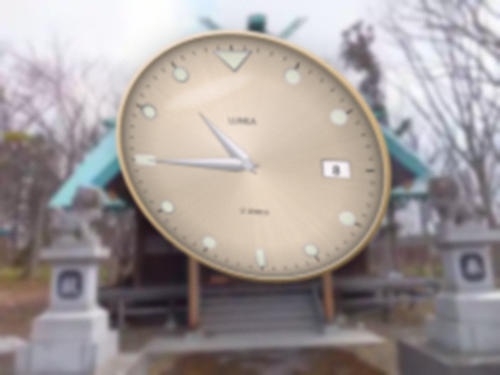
10:45
